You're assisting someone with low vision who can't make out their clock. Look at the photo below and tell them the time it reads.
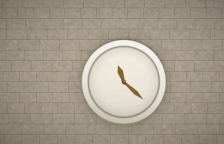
11:22
